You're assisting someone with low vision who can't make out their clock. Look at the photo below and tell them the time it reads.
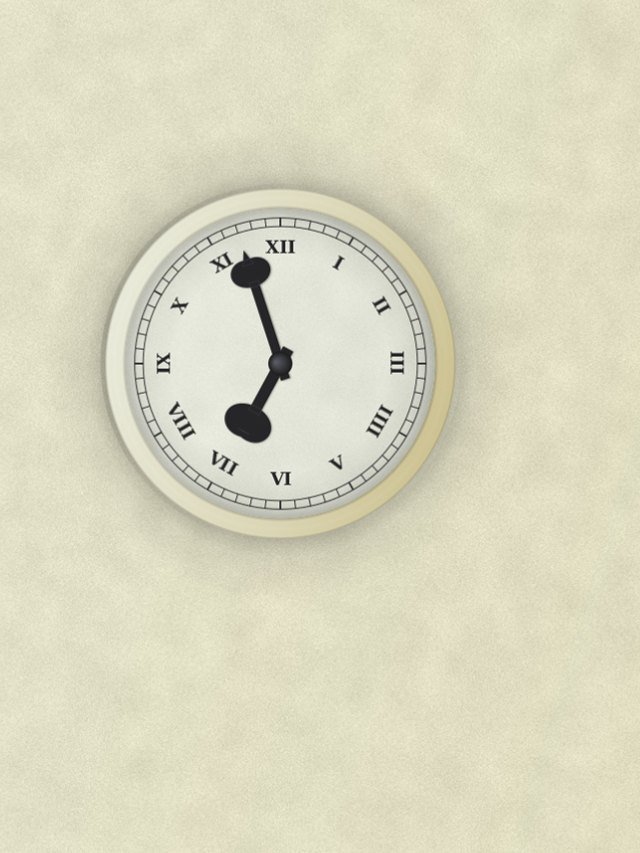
6:57
